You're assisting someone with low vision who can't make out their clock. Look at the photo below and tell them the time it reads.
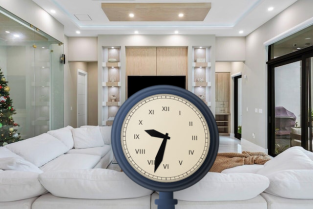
9:33
